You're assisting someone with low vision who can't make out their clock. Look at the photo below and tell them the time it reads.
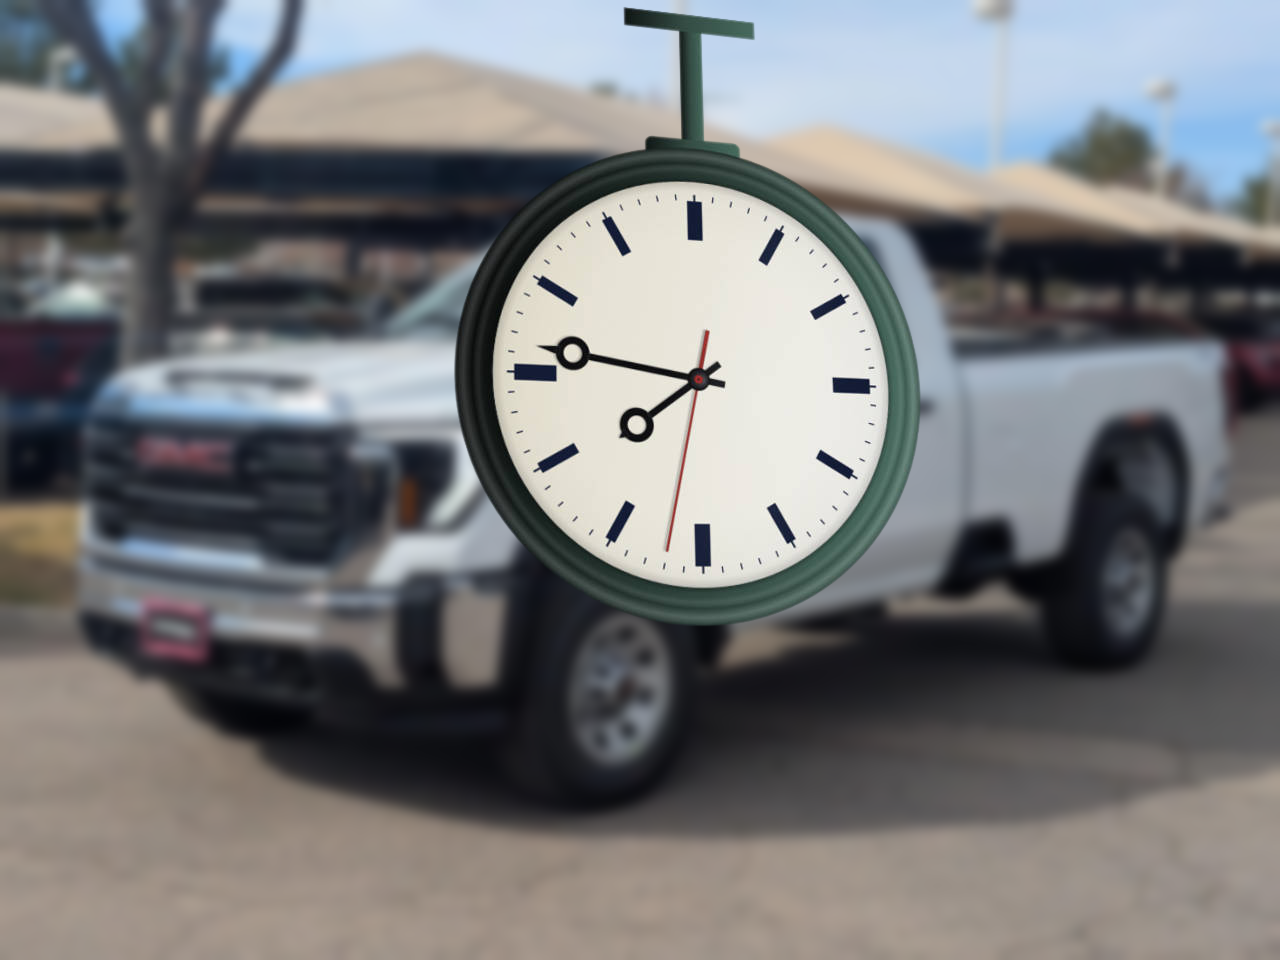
7:46:32
